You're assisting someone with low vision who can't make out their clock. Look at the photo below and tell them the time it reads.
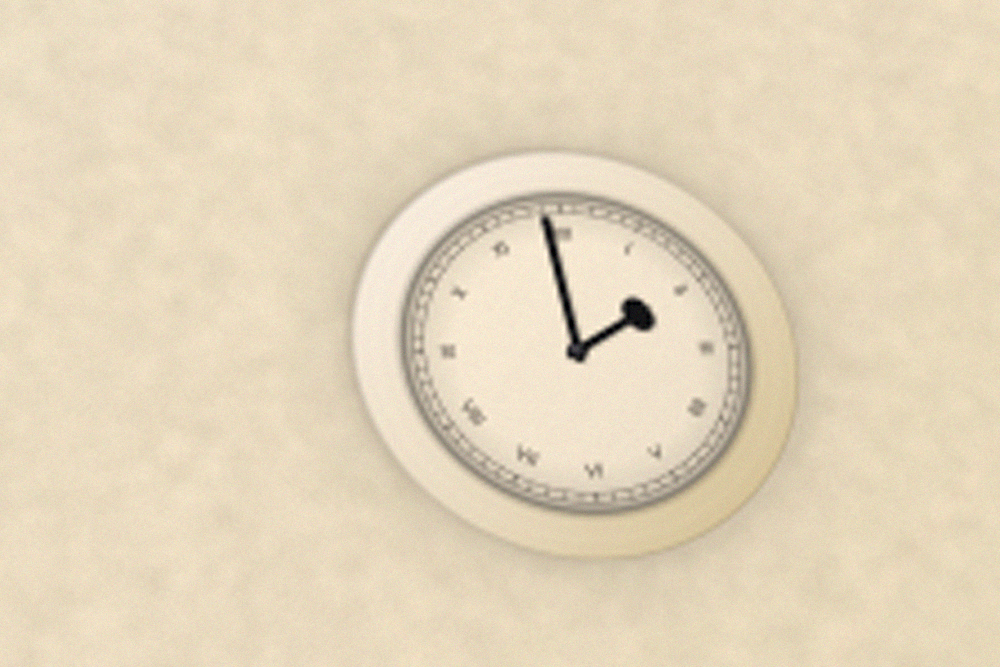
1:59
